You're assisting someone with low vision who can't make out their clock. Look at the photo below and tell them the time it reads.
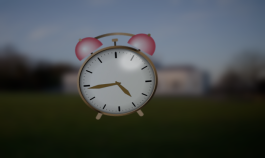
4:44
